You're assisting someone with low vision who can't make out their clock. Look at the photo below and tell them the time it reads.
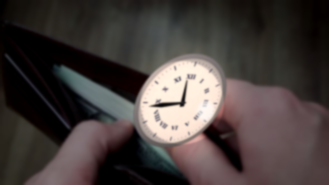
11:44
